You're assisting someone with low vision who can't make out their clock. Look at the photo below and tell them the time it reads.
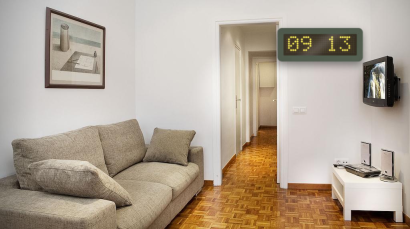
9:13
